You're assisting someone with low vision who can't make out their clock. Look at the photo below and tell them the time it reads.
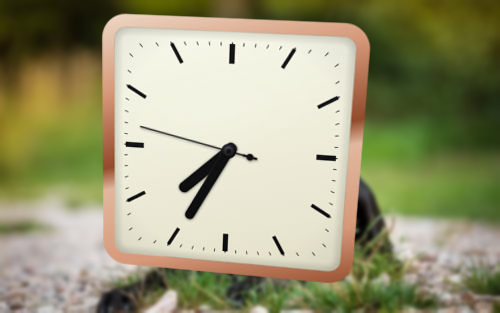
7:34:47
